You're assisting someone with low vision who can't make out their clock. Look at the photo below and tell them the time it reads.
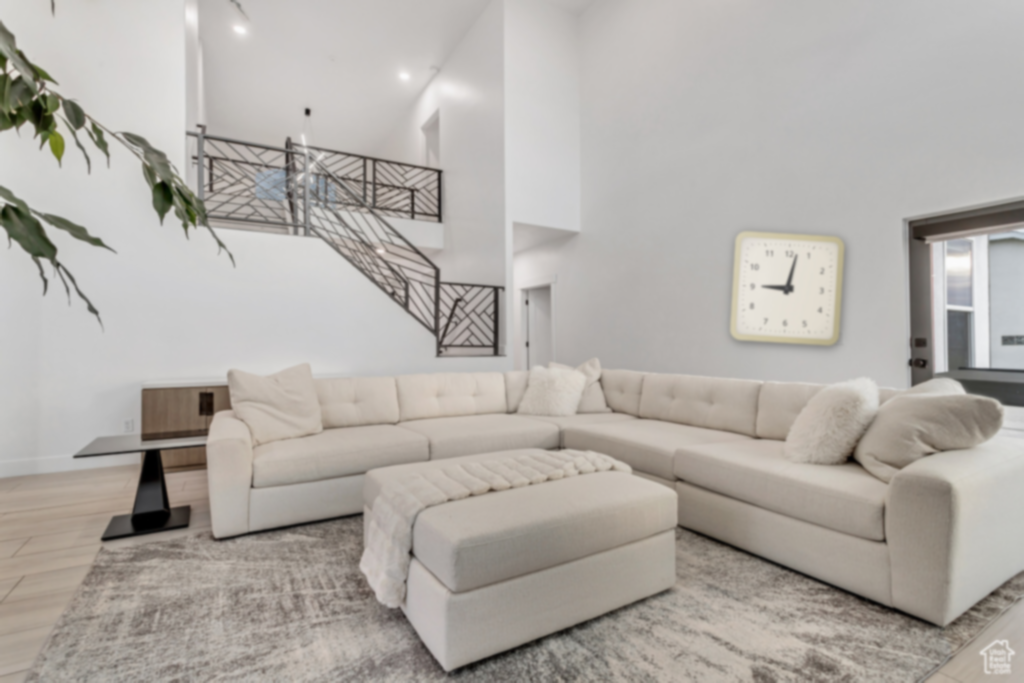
9:02
